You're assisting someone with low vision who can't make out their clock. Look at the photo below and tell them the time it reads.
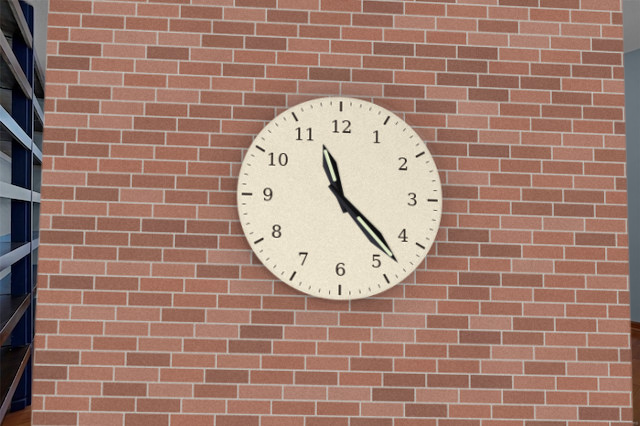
11:23
